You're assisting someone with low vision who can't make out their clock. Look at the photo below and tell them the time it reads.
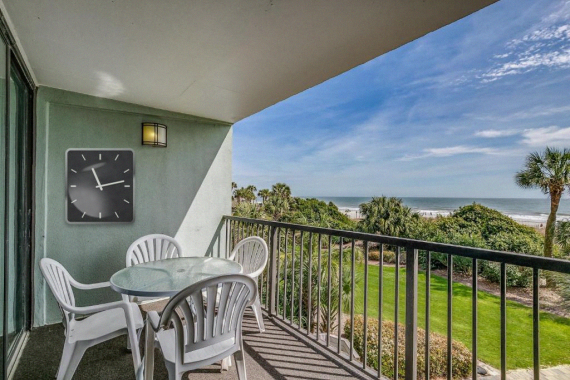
11:13
